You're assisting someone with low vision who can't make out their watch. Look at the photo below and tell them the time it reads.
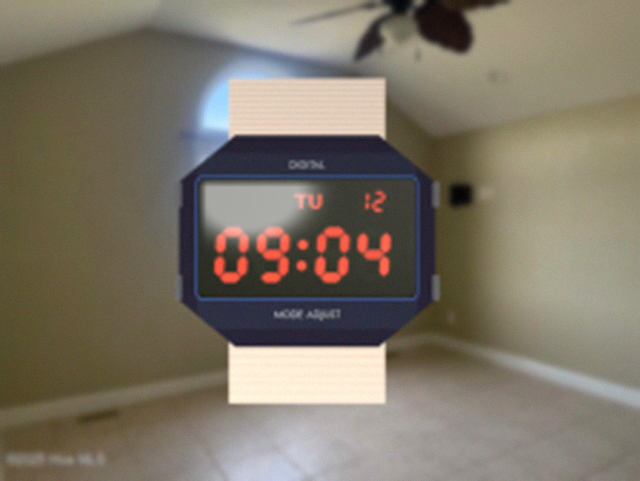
9:04
